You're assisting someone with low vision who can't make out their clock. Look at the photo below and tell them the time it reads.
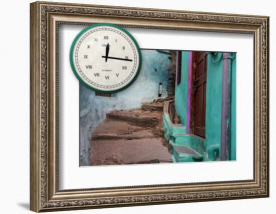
12:16
